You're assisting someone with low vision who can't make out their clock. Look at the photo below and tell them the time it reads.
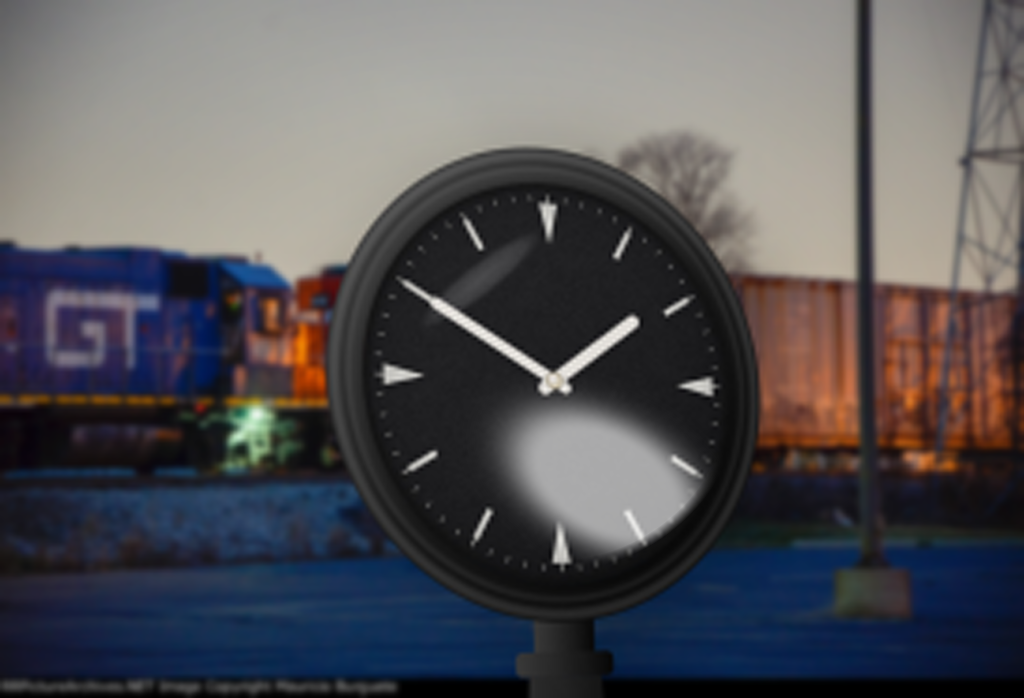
1:50
